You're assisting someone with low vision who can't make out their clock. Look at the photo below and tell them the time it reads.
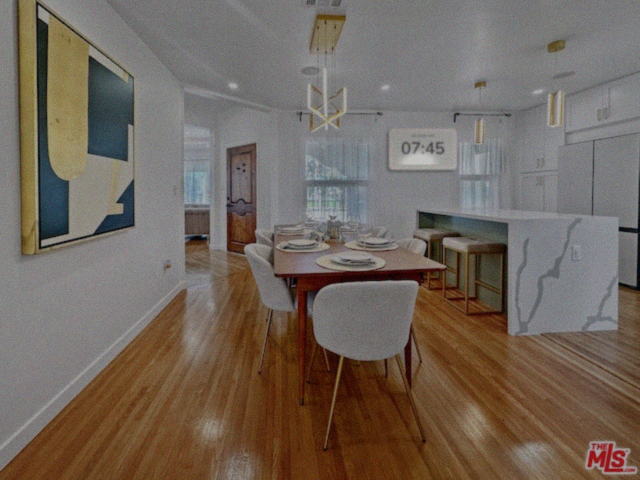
7:45
